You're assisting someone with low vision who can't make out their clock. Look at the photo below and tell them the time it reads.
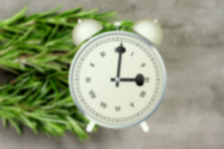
3:01
